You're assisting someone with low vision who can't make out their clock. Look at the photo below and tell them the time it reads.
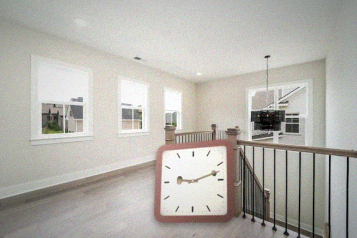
9:12
